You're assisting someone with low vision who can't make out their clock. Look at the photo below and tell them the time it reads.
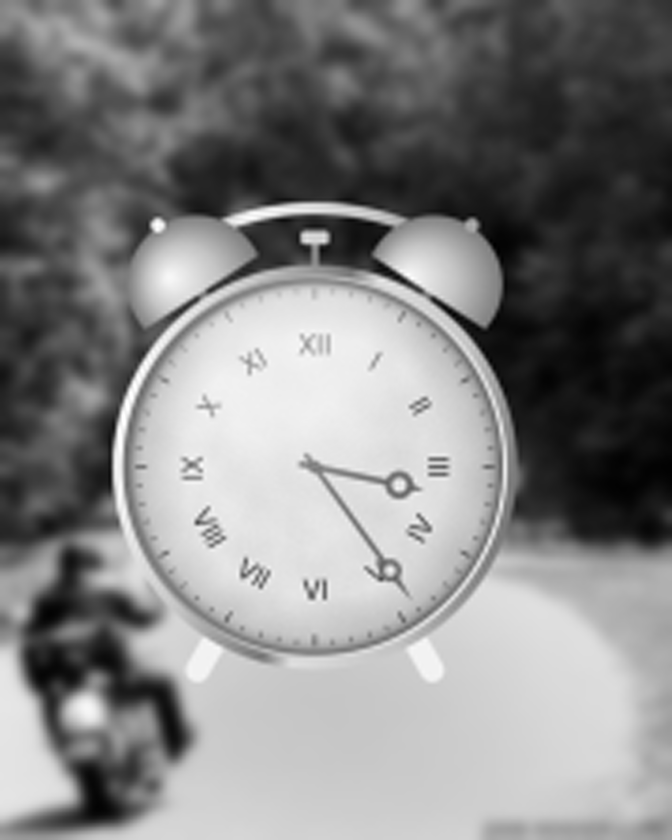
3:24
